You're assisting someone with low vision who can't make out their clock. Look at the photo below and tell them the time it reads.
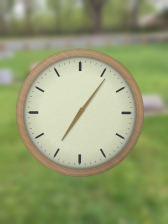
7:06
